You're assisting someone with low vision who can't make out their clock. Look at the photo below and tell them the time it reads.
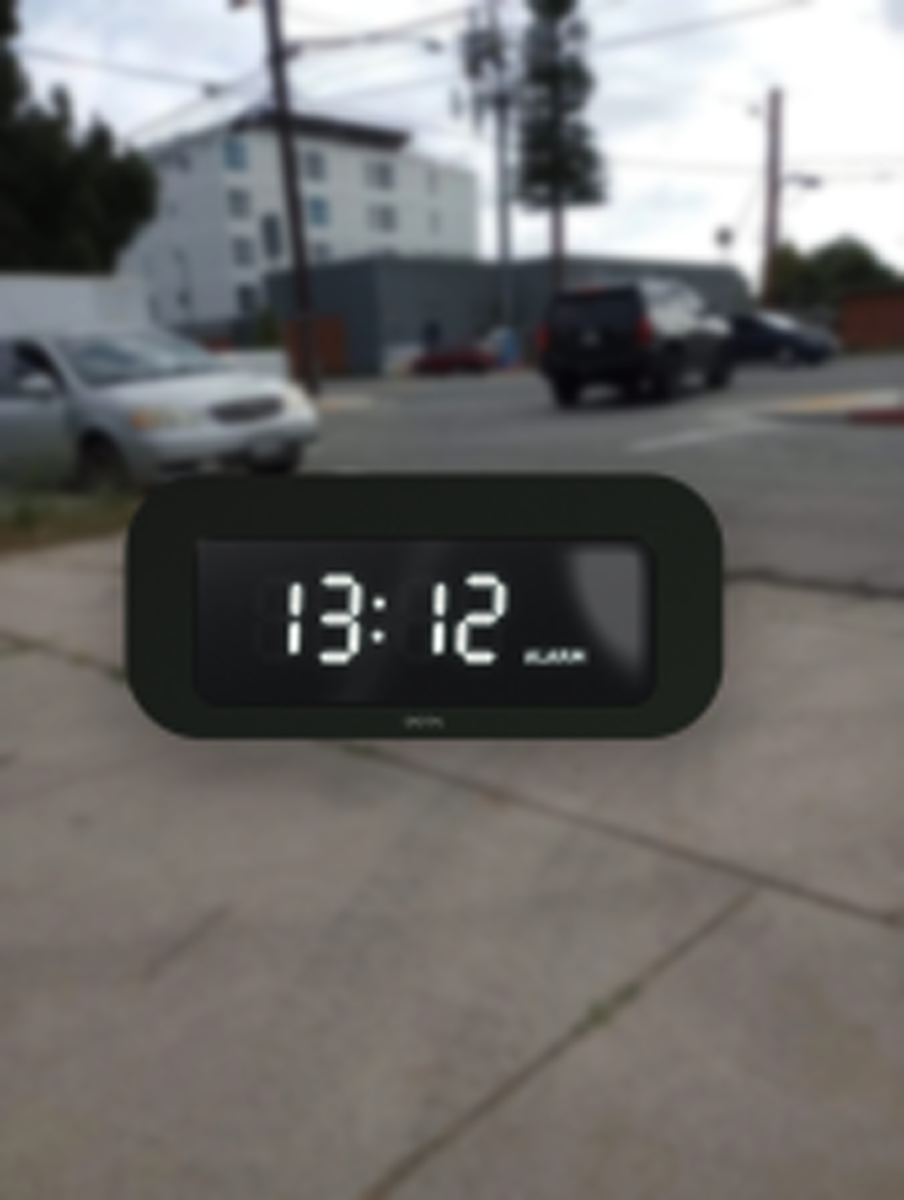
13:12
